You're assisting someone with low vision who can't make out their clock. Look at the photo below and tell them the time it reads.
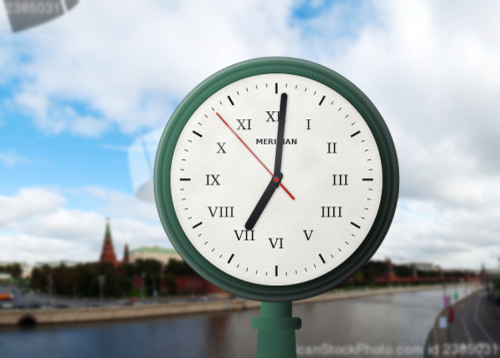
7:00:53
